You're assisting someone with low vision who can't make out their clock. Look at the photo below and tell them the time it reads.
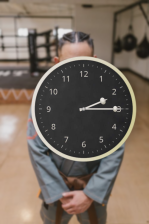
2:15
